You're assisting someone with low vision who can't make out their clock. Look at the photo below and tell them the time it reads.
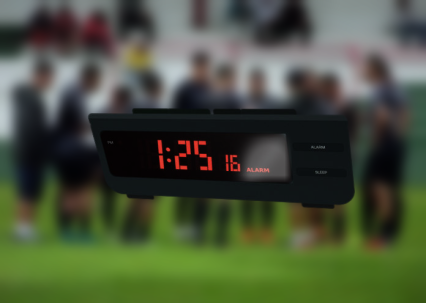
1:25:16
